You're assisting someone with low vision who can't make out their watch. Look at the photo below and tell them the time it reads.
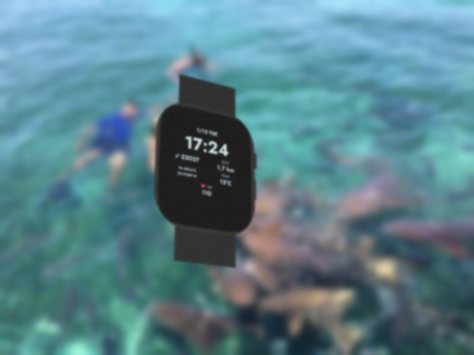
17:24
